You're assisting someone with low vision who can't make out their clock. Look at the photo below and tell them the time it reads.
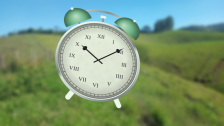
10:09
